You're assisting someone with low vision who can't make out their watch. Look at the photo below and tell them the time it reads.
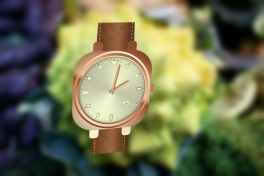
2:02
